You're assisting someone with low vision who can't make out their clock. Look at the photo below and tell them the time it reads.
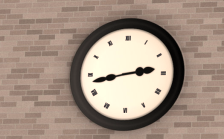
2:43
